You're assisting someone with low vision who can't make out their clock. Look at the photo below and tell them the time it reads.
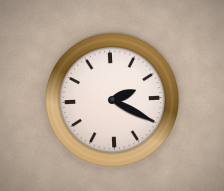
2:20
